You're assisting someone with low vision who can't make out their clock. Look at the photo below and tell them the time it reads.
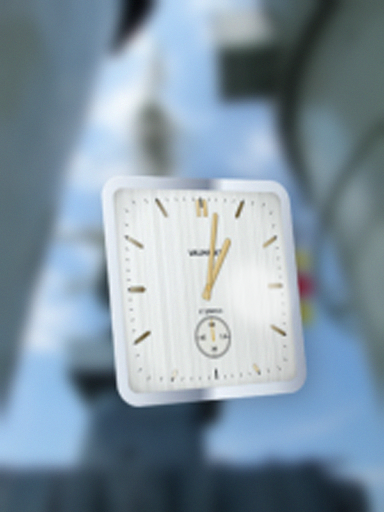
1:02
